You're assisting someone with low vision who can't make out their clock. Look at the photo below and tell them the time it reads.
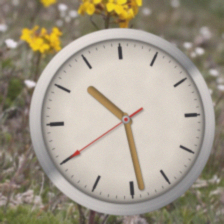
10:28:40
